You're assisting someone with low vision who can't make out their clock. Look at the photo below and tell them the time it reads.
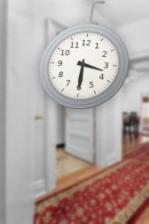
3:30
